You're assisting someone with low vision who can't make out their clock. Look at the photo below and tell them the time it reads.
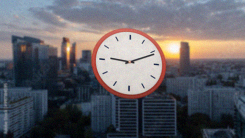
9:11
